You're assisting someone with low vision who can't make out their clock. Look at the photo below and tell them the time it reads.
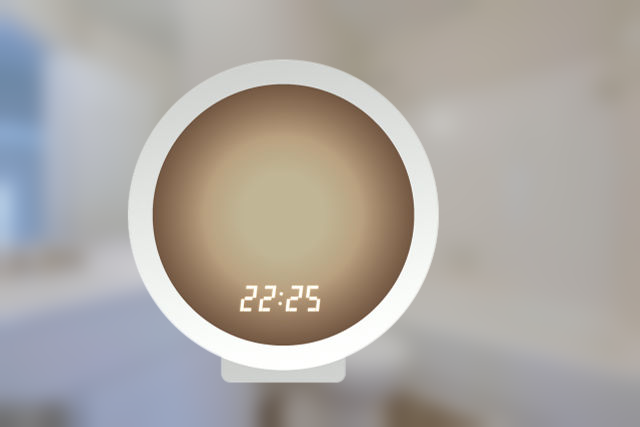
22:25
